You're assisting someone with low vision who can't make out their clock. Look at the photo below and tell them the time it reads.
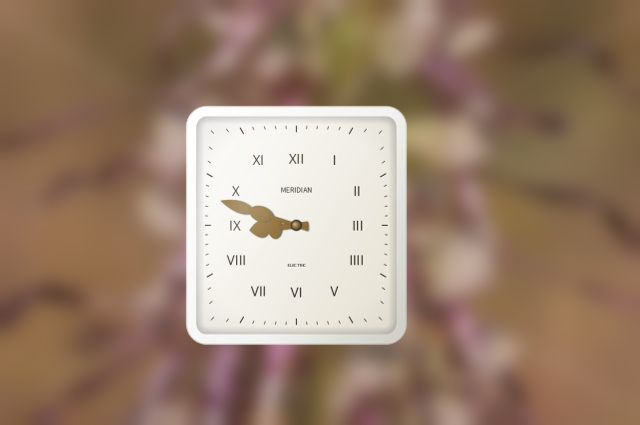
8:48
